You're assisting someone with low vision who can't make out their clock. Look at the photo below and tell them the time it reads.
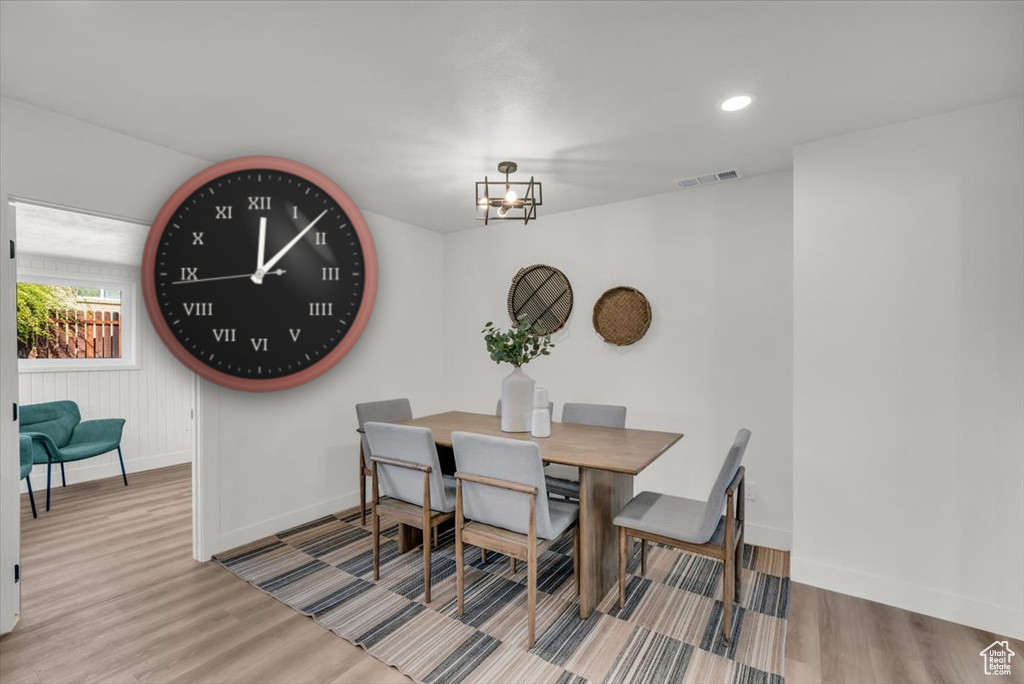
12:07:44
